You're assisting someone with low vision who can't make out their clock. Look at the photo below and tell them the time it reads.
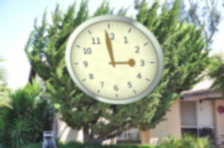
2:59
